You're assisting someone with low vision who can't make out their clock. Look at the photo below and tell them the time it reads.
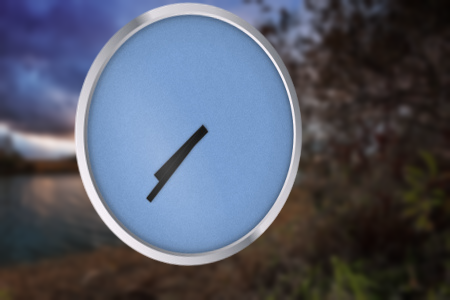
7:37
